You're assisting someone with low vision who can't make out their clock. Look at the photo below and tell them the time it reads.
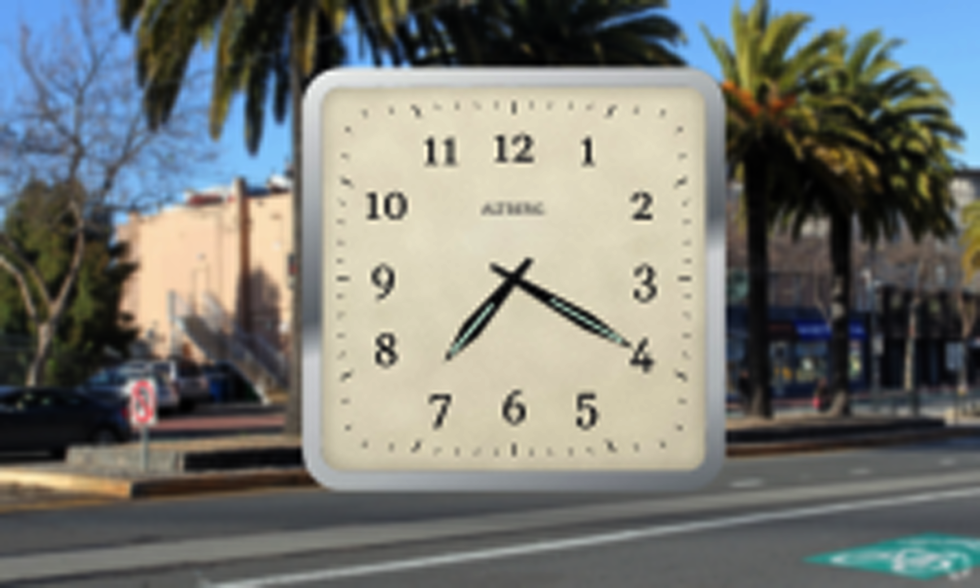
7:20
